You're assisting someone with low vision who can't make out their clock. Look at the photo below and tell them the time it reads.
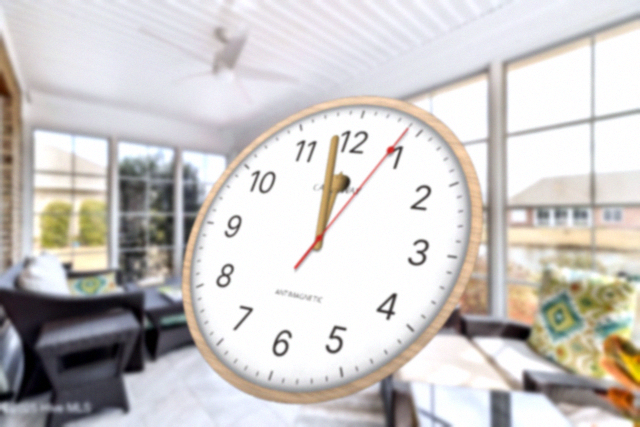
11:58:04
